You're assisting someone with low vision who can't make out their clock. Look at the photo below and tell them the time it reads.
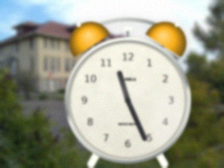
11:26
